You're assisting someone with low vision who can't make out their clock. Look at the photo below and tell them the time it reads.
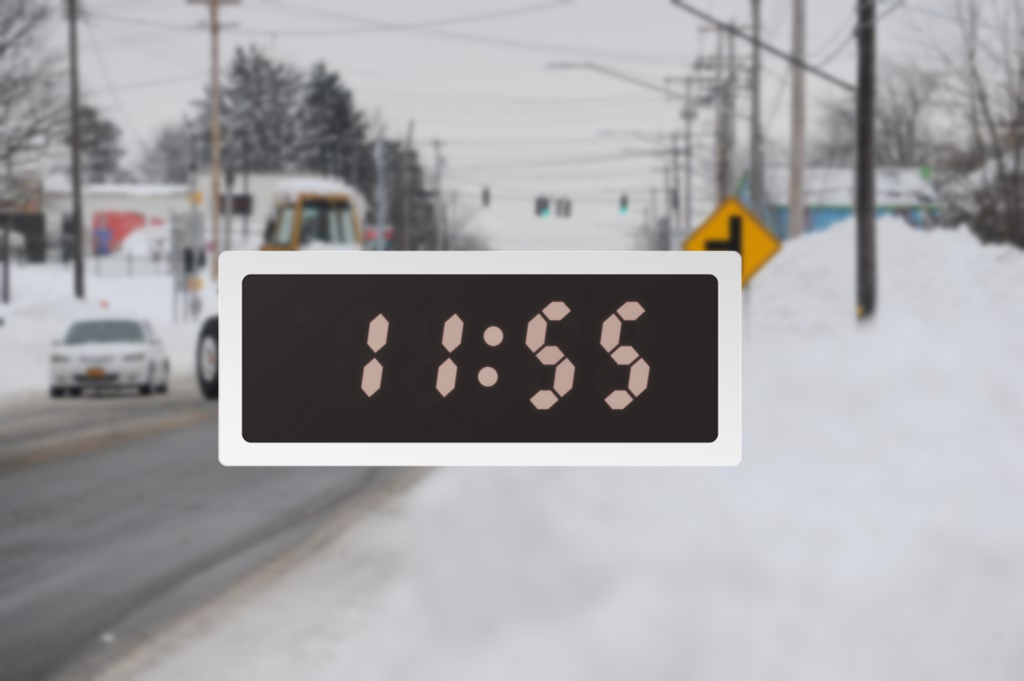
11:55
